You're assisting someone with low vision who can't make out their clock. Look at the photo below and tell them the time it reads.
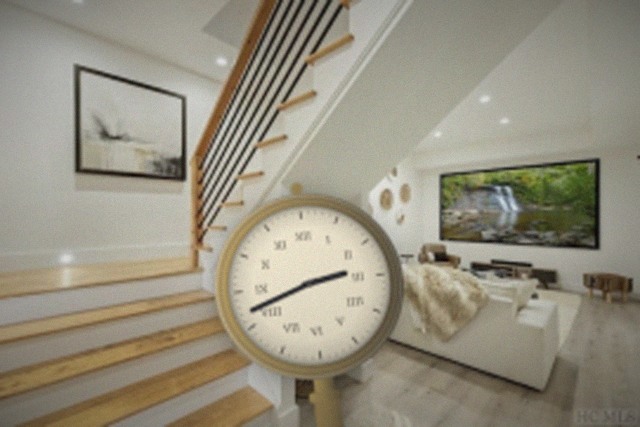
2:42
